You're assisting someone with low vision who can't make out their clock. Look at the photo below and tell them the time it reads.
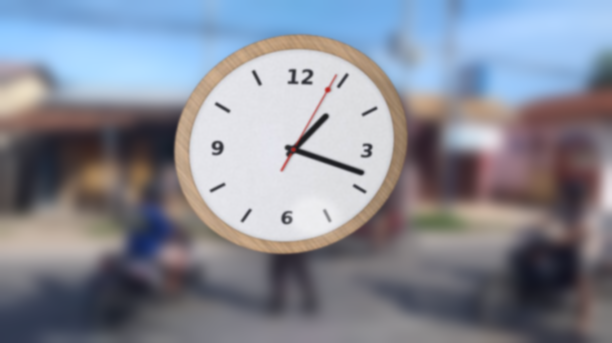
1:18:04
